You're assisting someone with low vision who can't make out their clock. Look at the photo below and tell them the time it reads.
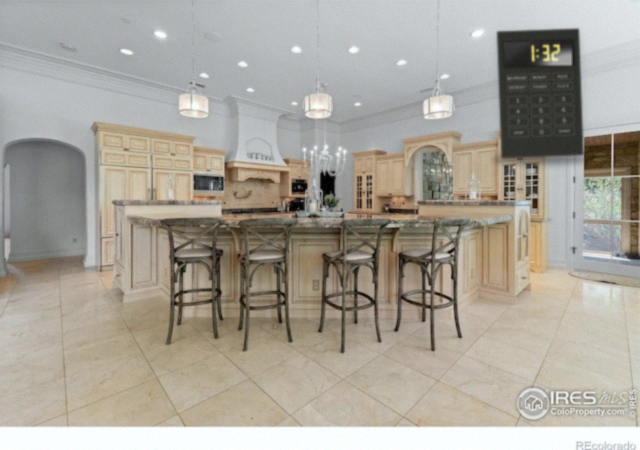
1:32
